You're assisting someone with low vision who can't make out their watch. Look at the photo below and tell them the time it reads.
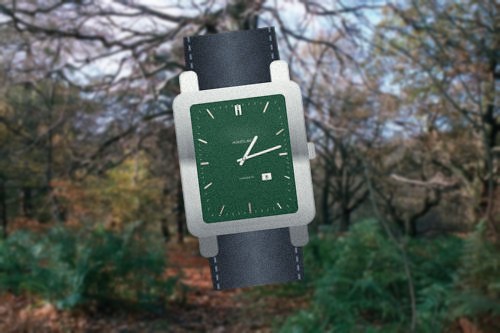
1:13
